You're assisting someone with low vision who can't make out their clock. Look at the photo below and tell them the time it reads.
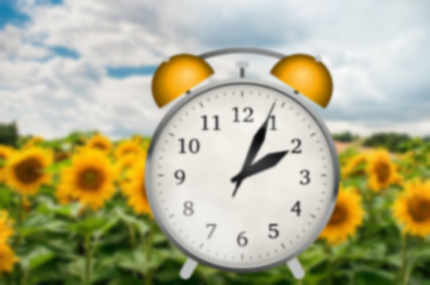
2:04:04
